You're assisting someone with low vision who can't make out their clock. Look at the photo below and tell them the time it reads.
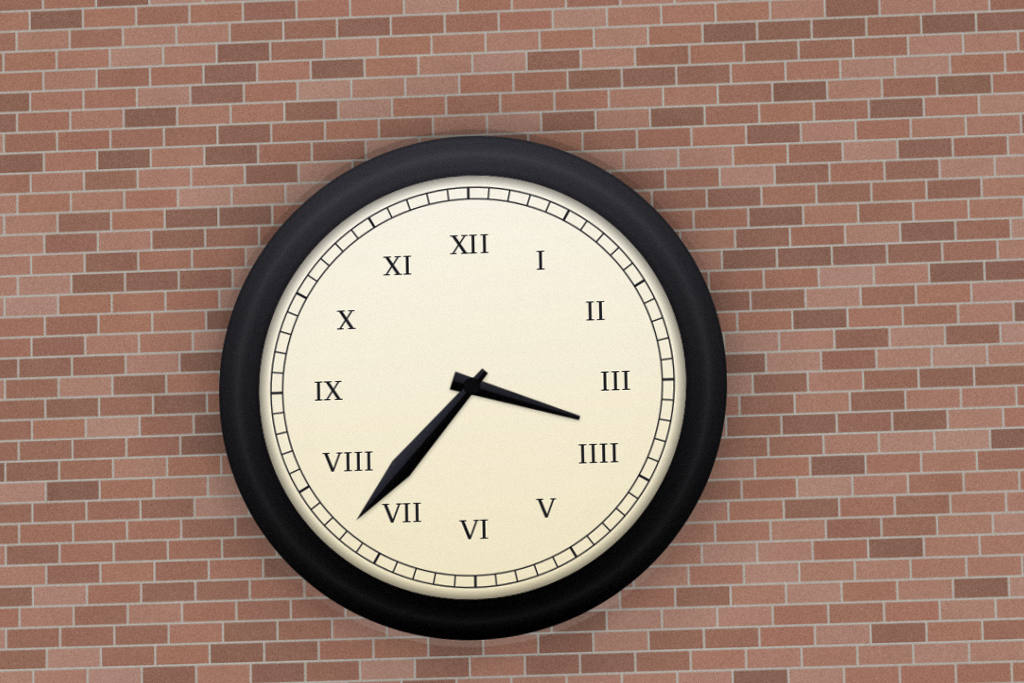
3:37
